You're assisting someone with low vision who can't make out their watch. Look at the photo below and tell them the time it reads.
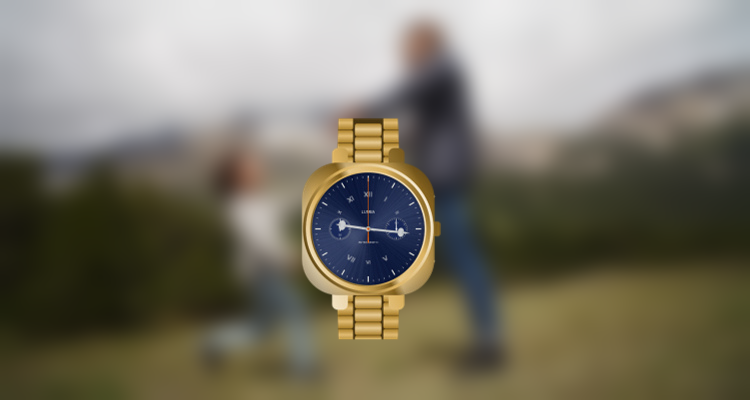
9:16
